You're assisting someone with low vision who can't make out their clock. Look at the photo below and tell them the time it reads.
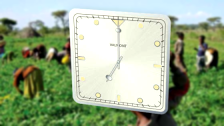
7:00
